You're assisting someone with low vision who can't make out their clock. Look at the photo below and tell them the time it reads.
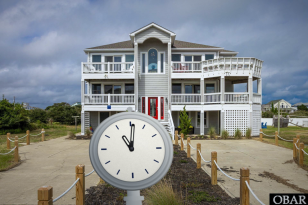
11:01
